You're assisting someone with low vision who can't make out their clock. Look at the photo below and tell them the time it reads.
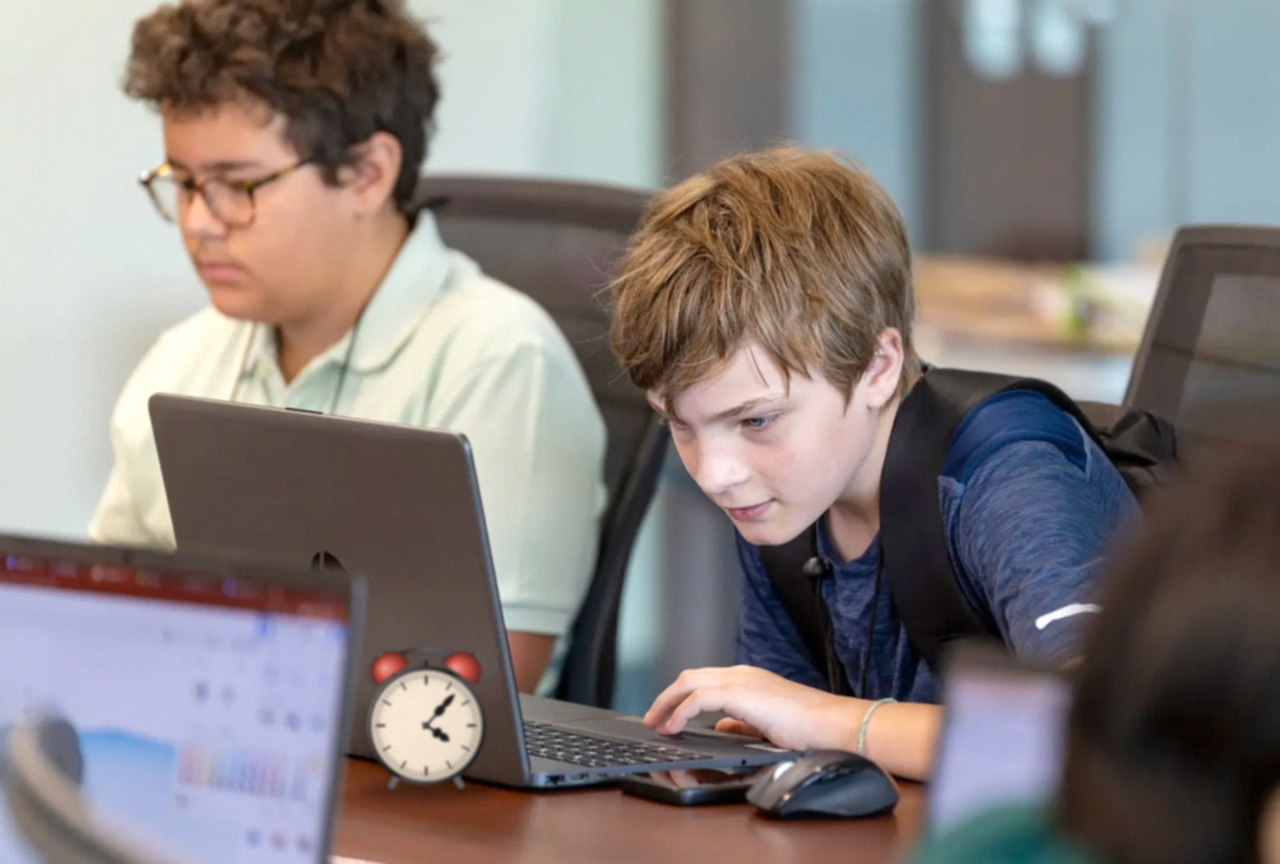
4:07
